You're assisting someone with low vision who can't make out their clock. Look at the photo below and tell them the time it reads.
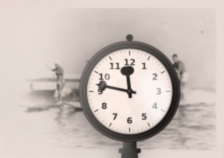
11:47
